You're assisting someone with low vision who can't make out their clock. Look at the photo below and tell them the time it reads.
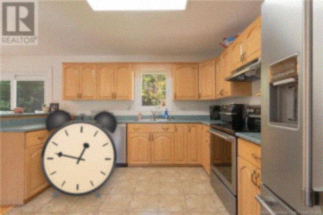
12:47
